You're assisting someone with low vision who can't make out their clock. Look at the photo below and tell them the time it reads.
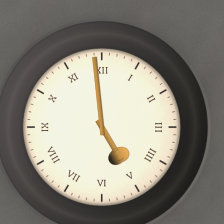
4:59
